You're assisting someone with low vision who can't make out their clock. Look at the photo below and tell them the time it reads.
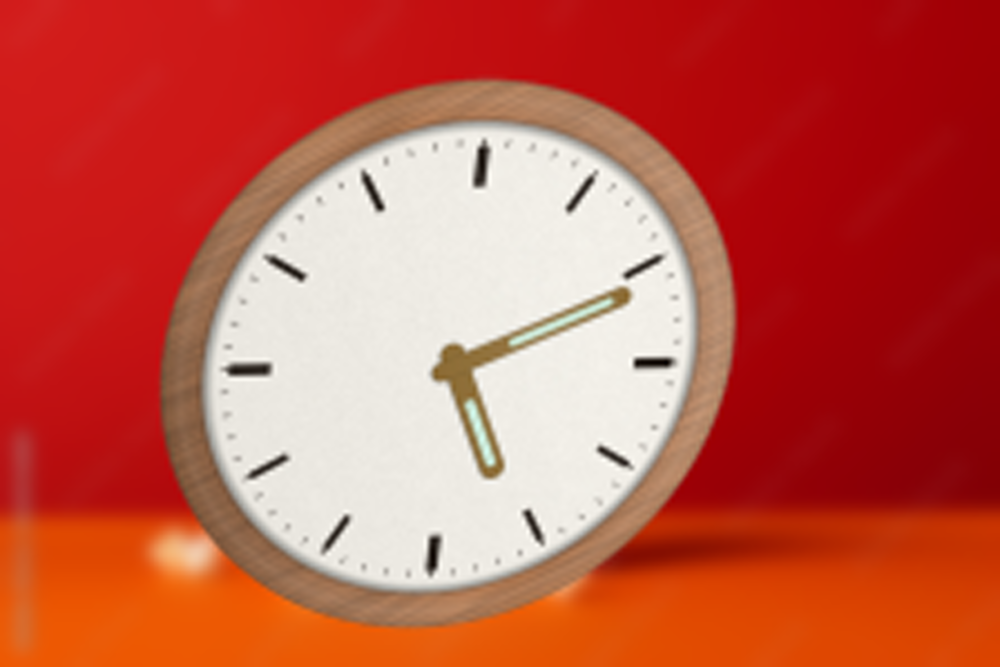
5:11
